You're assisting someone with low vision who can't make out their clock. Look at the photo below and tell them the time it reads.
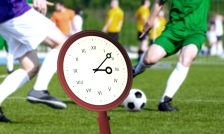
3:08
